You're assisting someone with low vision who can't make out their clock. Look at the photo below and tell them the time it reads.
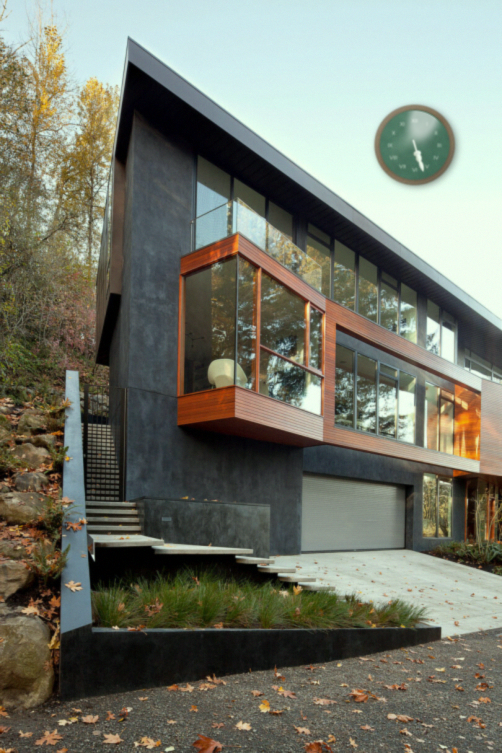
5:27
